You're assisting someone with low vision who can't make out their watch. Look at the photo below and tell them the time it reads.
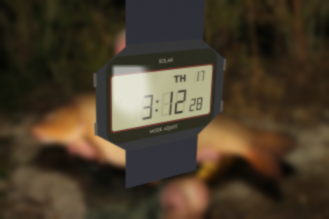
3:12:28
